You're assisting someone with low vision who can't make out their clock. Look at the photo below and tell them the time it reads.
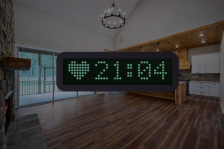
21:04
